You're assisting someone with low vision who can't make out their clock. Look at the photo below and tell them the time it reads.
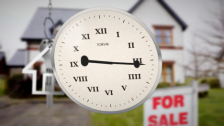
9:16
